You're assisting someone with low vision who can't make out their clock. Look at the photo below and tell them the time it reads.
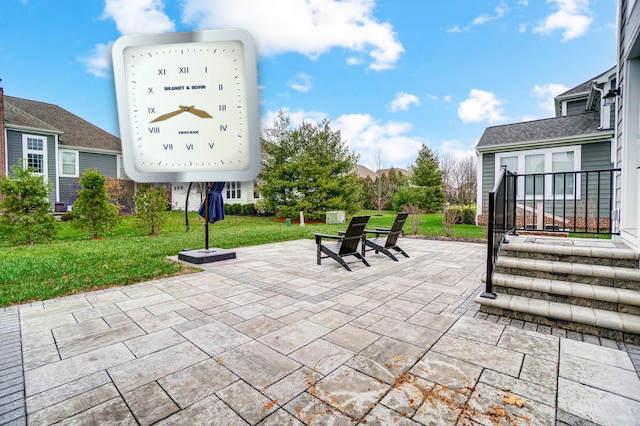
3:42
